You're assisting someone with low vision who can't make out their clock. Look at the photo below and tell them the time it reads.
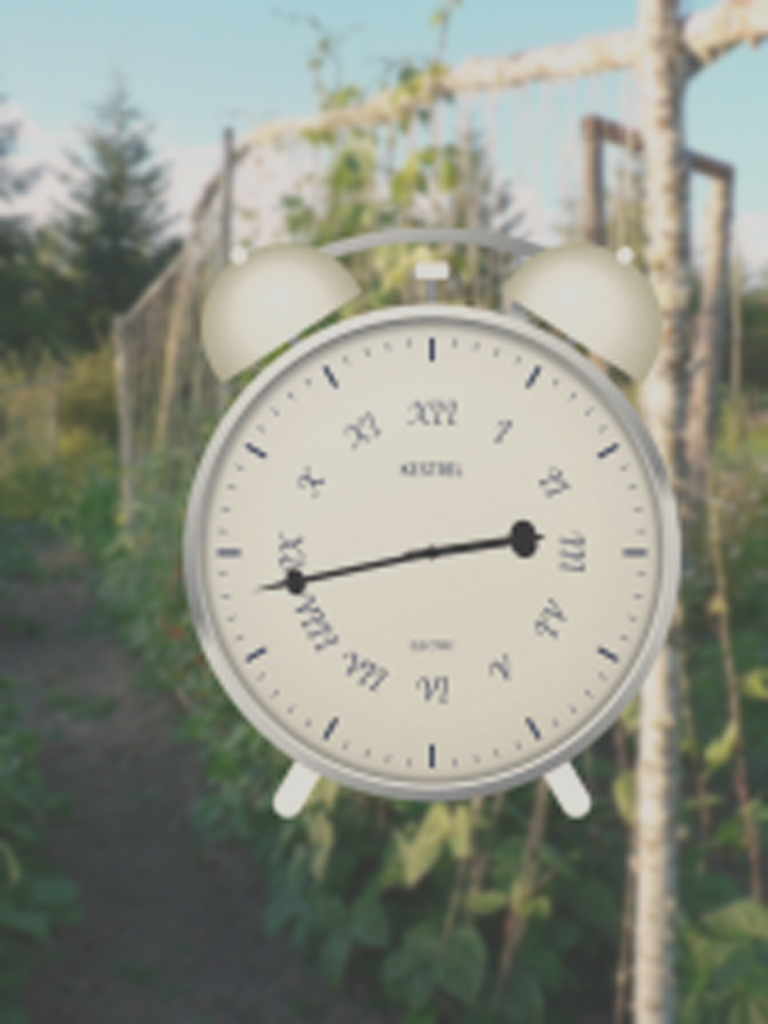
2:43
